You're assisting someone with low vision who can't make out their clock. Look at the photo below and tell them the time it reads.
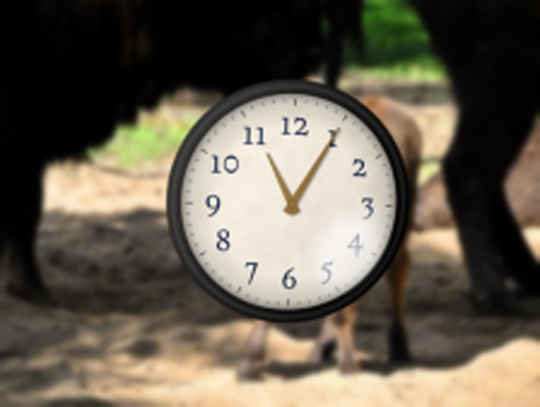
11:05
